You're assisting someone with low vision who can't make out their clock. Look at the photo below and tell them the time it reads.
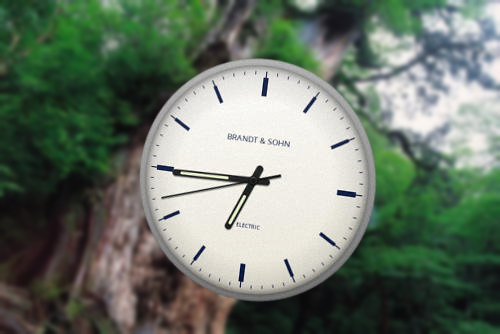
6:44:42
